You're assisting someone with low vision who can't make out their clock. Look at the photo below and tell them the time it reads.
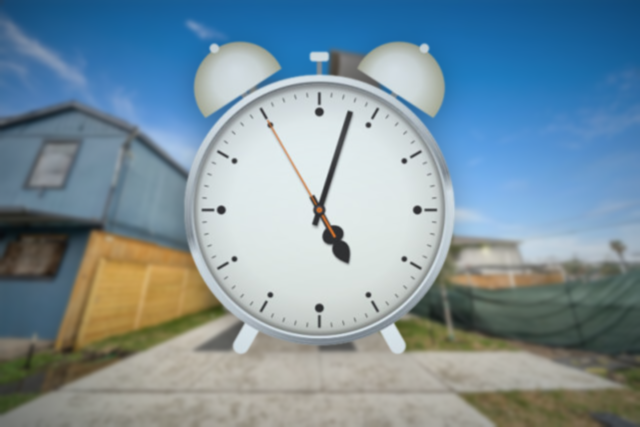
5:02:55
